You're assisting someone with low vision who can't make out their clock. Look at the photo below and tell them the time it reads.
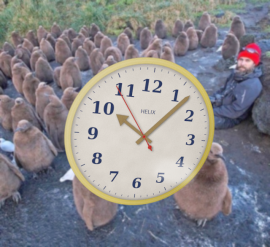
10:06:54
